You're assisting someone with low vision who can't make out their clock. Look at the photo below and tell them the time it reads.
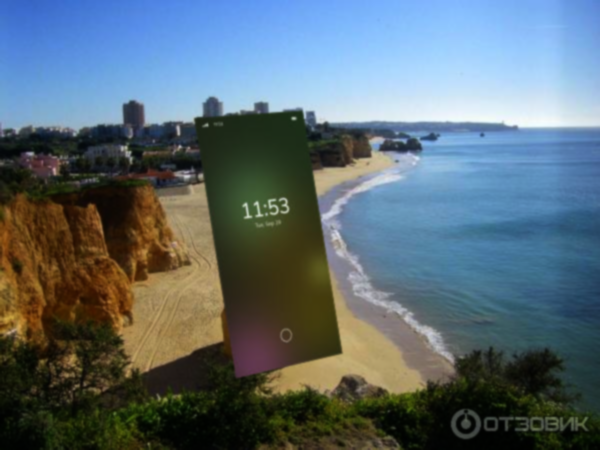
11:53
